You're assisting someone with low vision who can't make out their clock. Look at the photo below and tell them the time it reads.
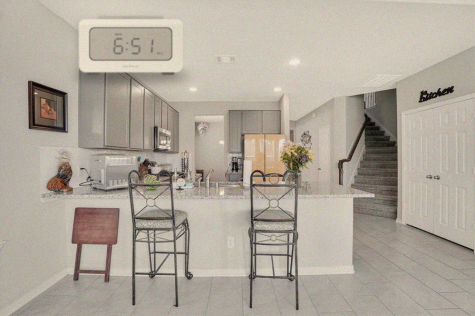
6:51
